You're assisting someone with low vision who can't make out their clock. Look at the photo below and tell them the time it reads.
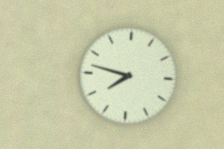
7:47
